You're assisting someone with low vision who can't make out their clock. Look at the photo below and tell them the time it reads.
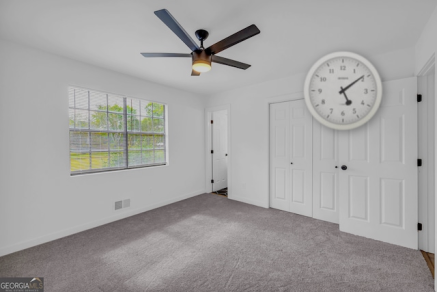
5:09
